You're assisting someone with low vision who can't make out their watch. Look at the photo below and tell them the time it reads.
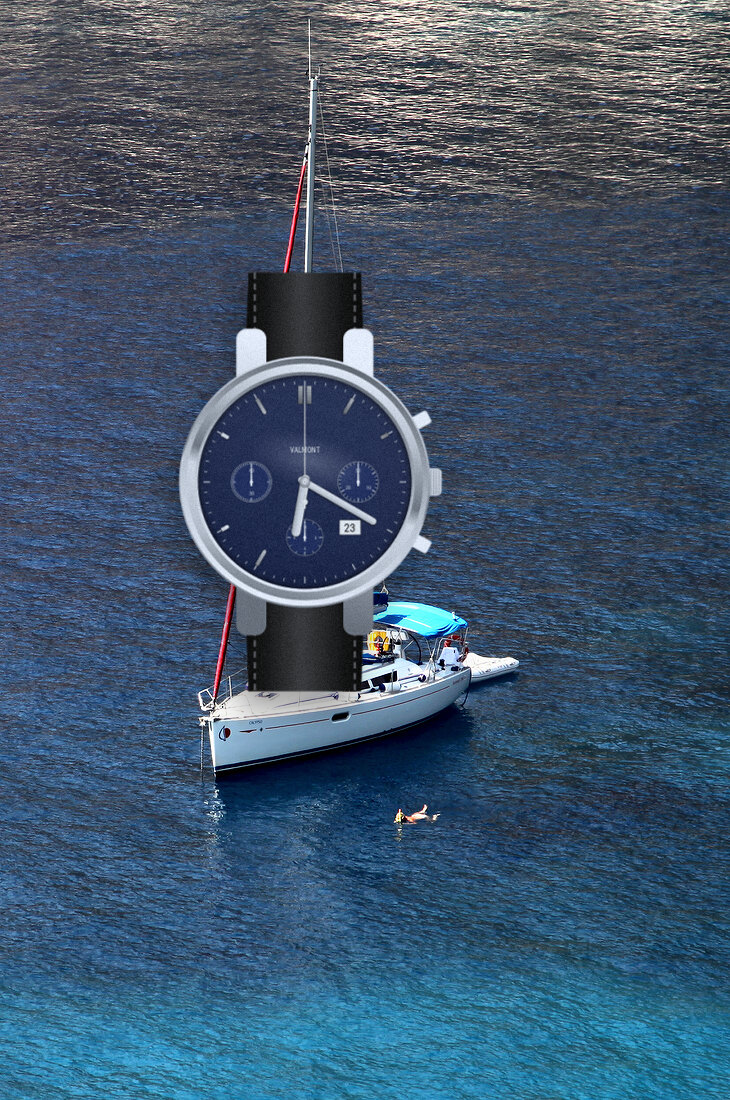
6:20
